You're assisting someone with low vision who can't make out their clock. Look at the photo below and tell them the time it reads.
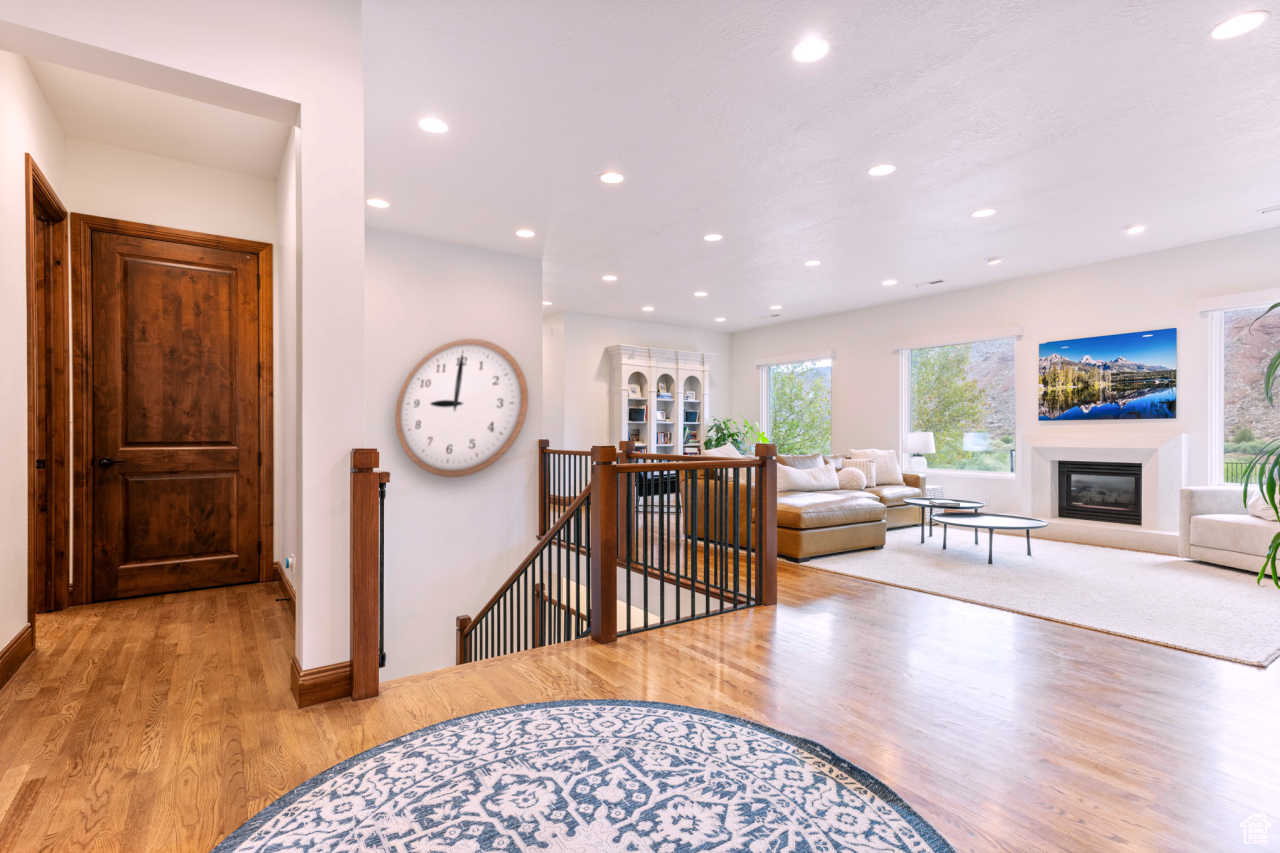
9:00
